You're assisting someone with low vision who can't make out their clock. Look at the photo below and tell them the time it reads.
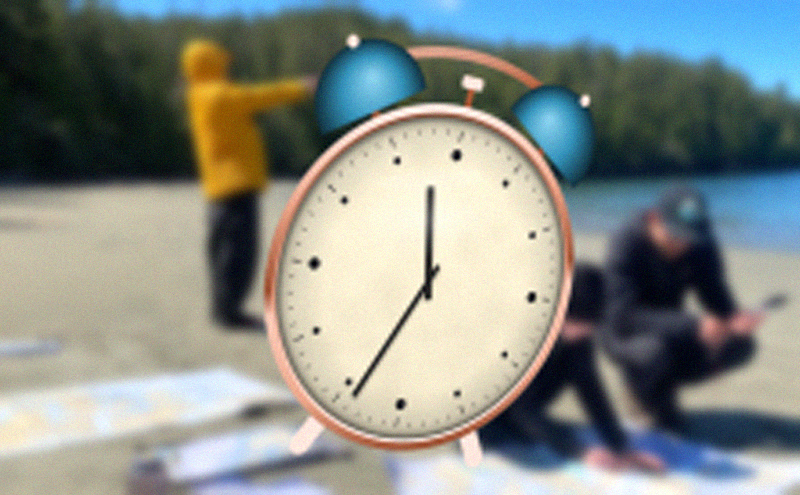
11:34
